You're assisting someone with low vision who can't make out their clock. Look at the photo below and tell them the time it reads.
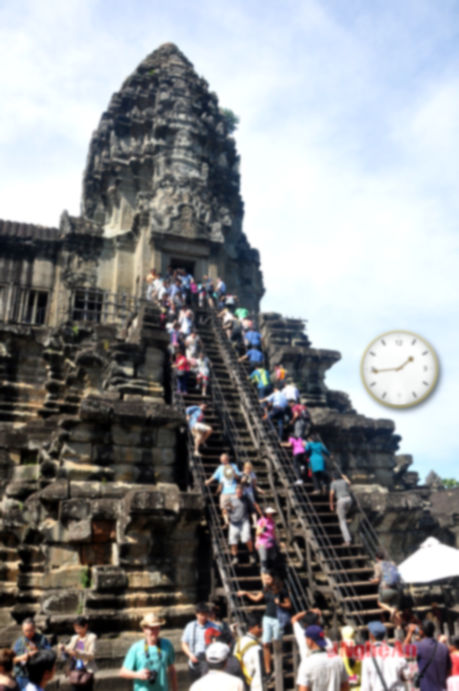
1:44
